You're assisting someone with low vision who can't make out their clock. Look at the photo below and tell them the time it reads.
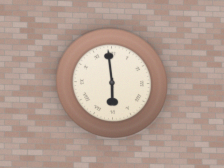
5:59
